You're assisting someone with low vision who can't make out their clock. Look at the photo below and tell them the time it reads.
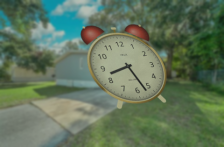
8:27
